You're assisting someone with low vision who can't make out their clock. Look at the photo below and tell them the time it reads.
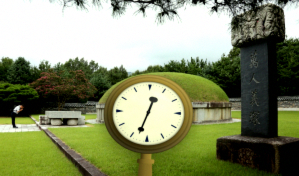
12:33
